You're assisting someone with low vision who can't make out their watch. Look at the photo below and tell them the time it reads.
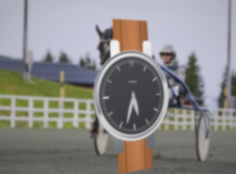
5:33
